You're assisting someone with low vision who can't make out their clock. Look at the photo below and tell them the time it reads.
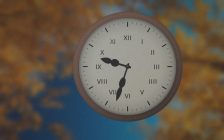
9:33
